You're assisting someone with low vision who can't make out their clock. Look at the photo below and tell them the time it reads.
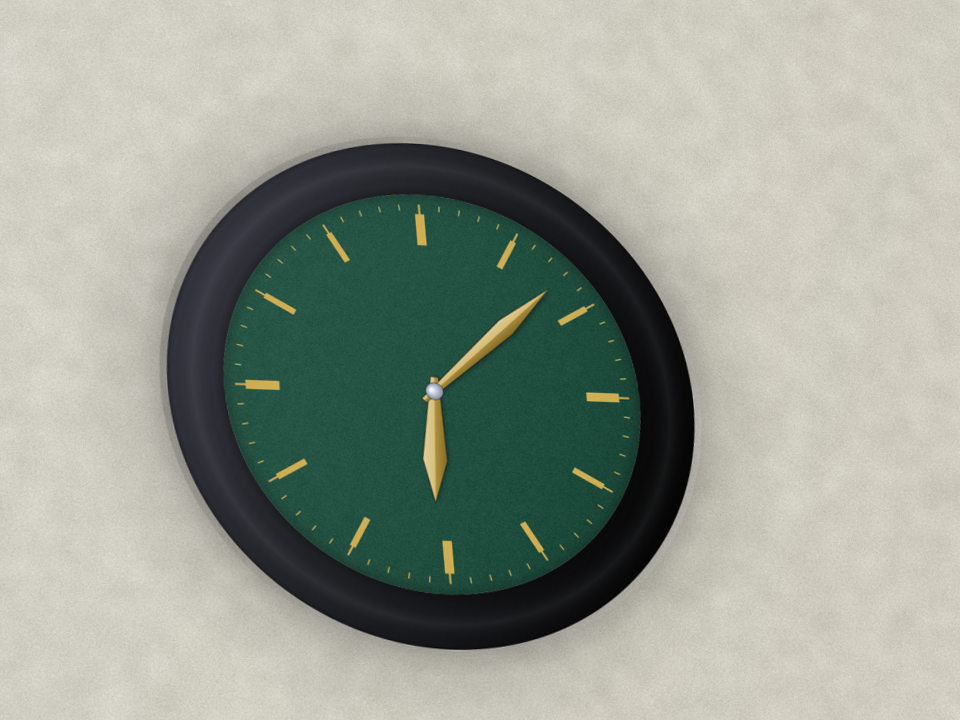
6:08
